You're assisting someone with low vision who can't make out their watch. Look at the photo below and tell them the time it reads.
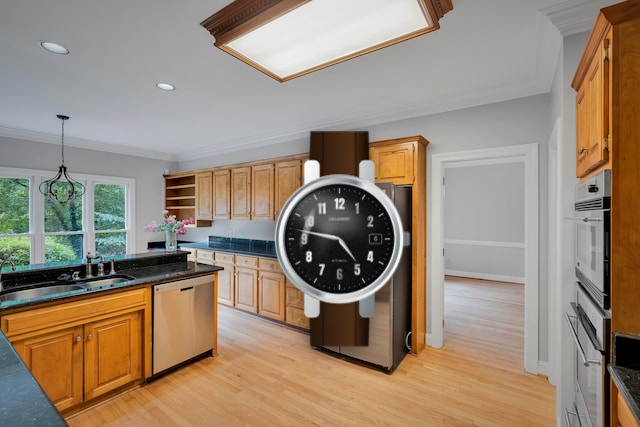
4:47
